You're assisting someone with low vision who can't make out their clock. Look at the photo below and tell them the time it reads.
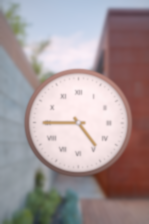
4:45
